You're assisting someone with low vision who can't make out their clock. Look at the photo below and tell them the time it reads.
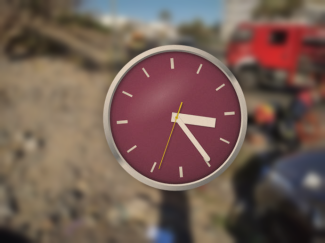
3:24:34
